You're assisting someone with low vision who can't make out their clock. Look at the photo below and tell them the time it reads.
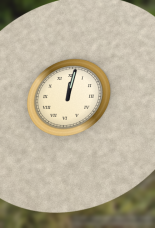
12:01
